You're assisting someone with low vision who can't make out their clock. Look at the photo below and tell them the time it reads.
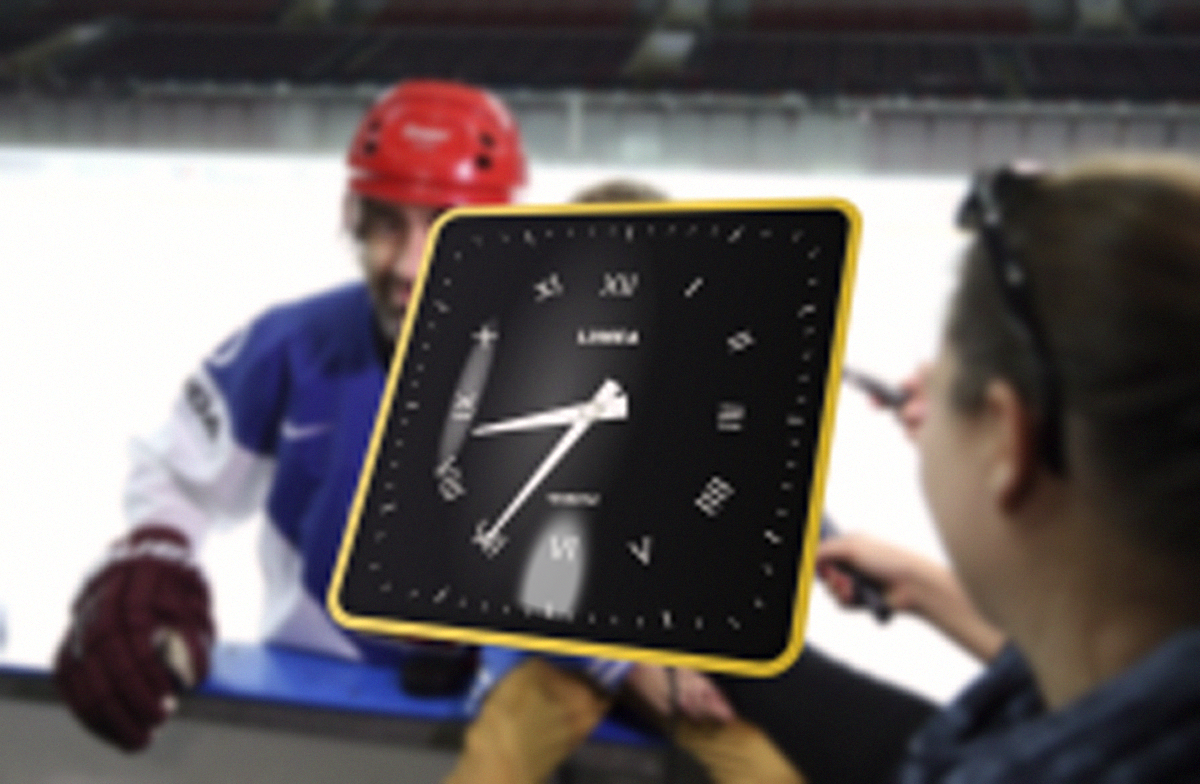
8:35
